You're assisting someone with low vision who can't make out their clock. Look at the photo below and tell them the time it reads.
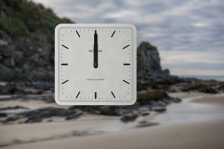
12:00
